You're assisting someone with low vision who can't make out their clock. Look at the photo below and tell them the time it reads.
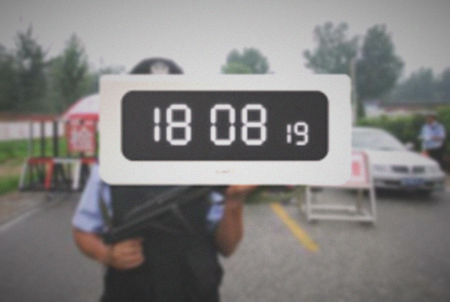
18:08:19
